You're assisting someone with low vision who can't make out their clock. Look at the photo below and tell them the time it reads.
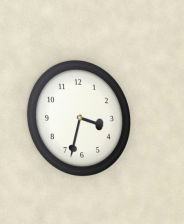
3:33
